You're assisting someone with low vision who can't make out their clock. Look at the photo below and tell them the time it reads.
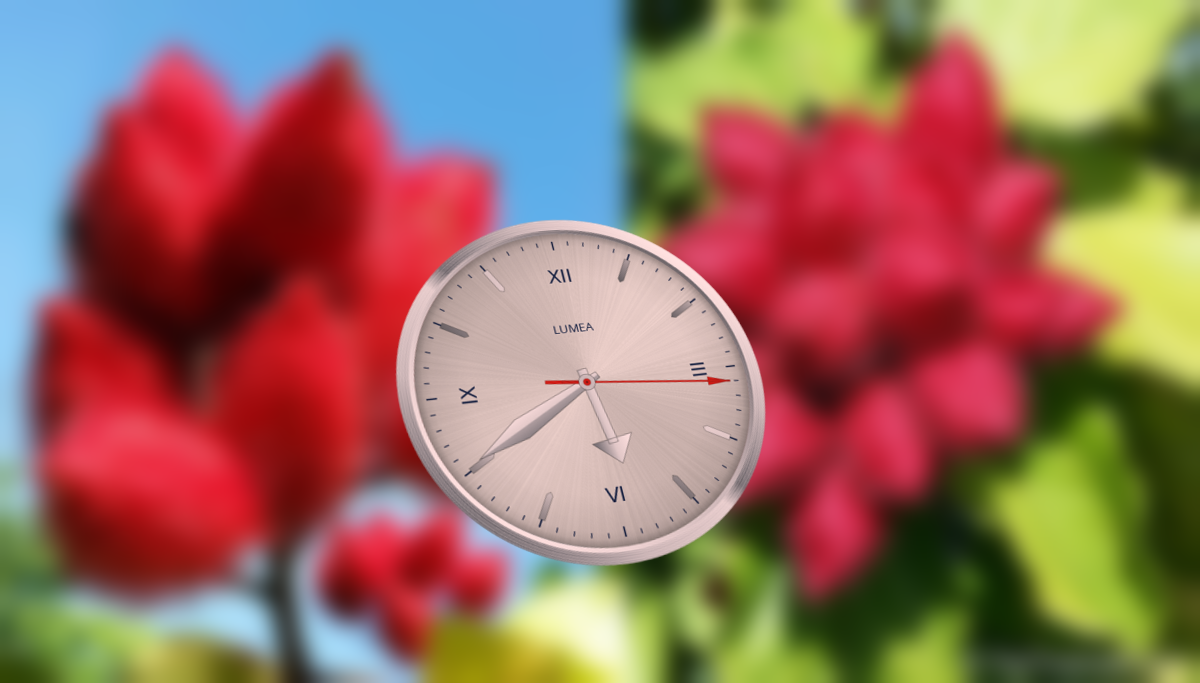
5:40:16
